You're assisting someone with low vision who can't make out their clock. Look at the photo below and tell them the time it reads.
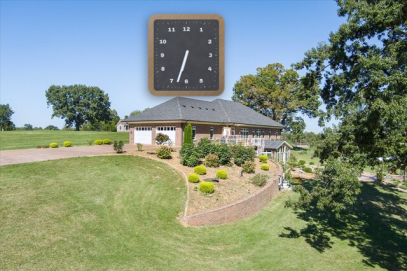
6:33
